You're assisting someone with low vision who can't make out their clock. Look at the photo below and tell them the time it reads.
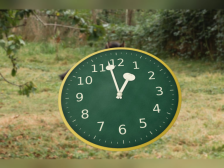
12:58
